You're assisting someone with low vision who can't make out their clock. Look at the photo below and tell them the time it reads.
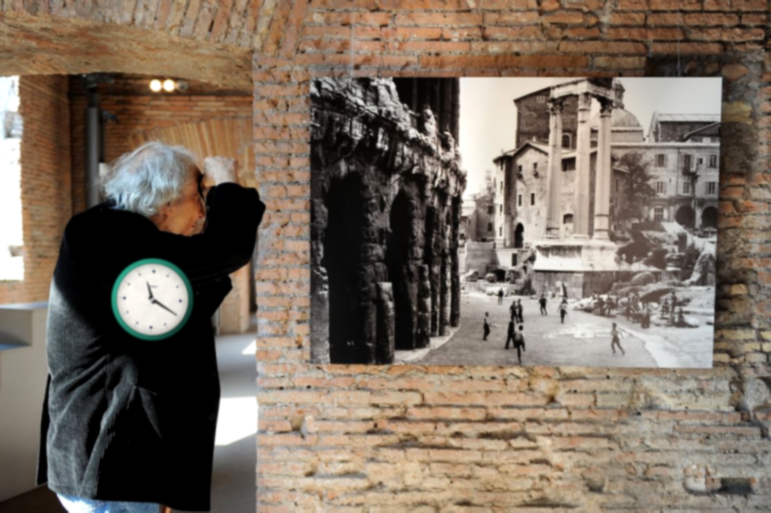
11:20
